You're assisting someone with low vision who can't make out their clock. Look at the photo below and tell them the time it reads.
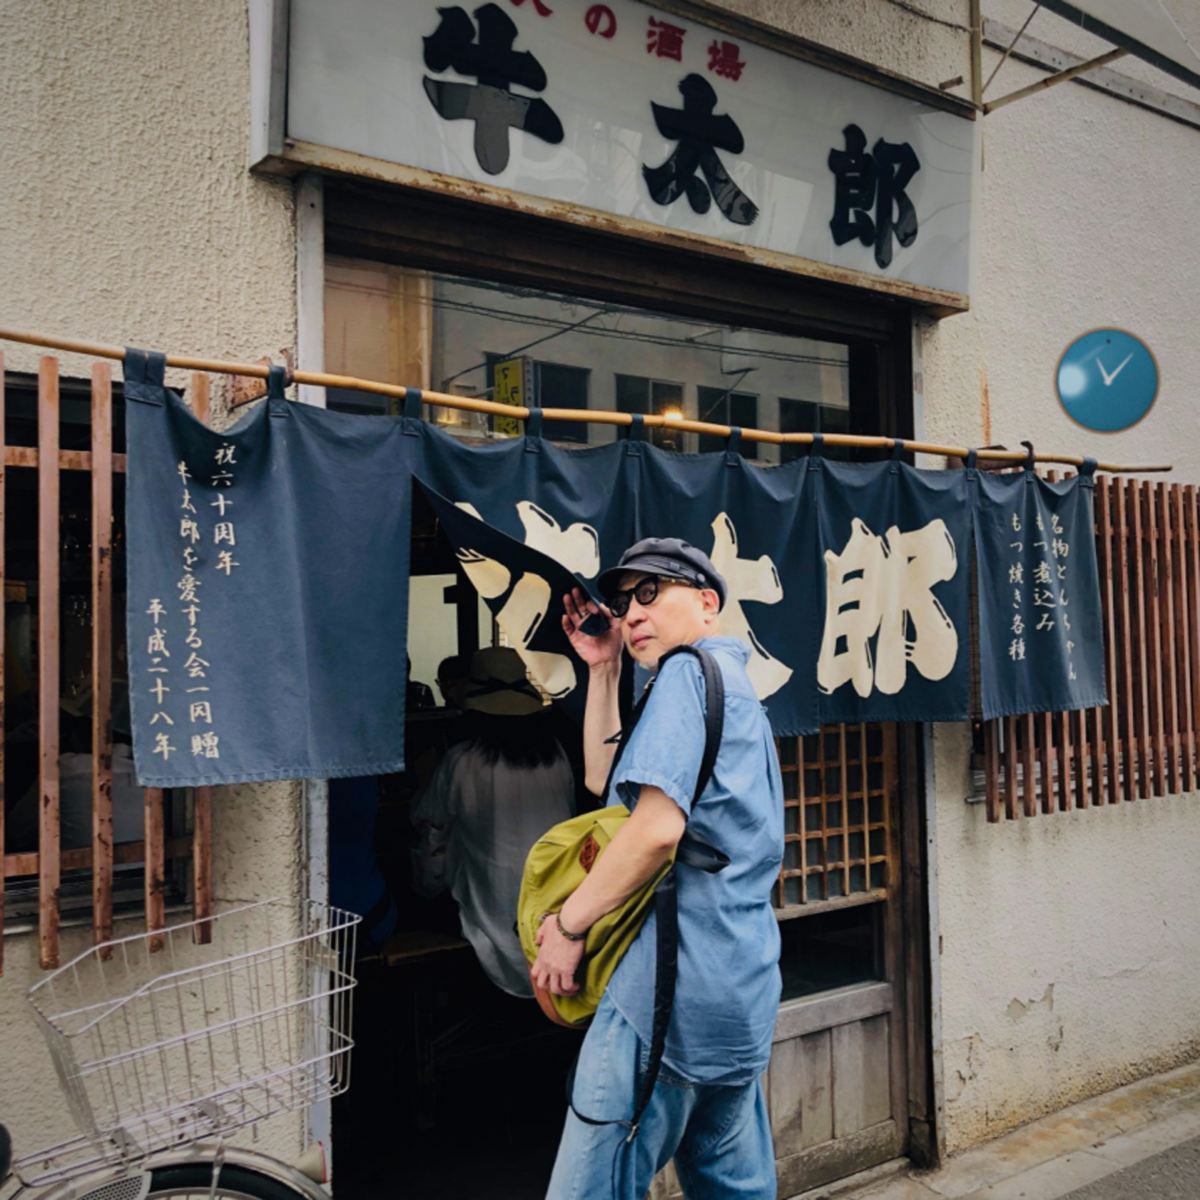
11:07
